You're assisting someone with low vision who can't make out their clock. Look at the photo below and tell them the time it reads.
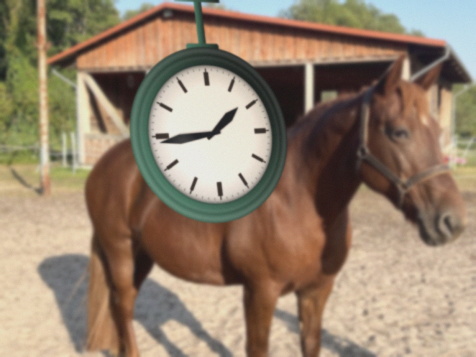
1:44
